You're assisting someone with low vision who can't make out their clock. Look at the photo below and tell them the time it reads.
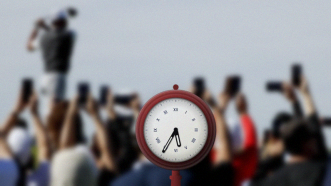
5:35
